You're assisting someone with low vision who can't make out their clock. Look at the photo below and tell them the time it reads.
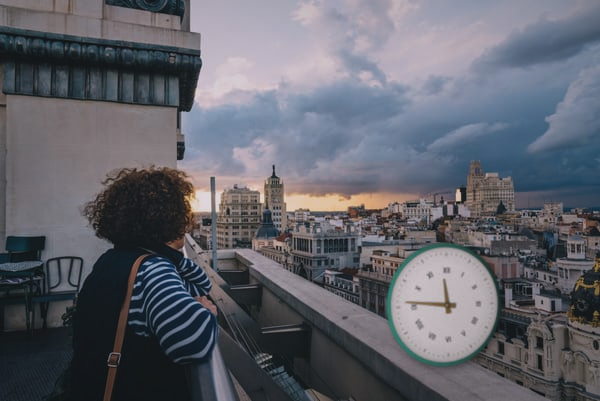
11:46
